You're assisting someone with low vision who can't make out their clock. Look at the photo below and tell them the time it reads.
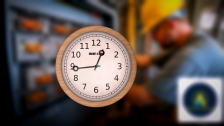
12:44
